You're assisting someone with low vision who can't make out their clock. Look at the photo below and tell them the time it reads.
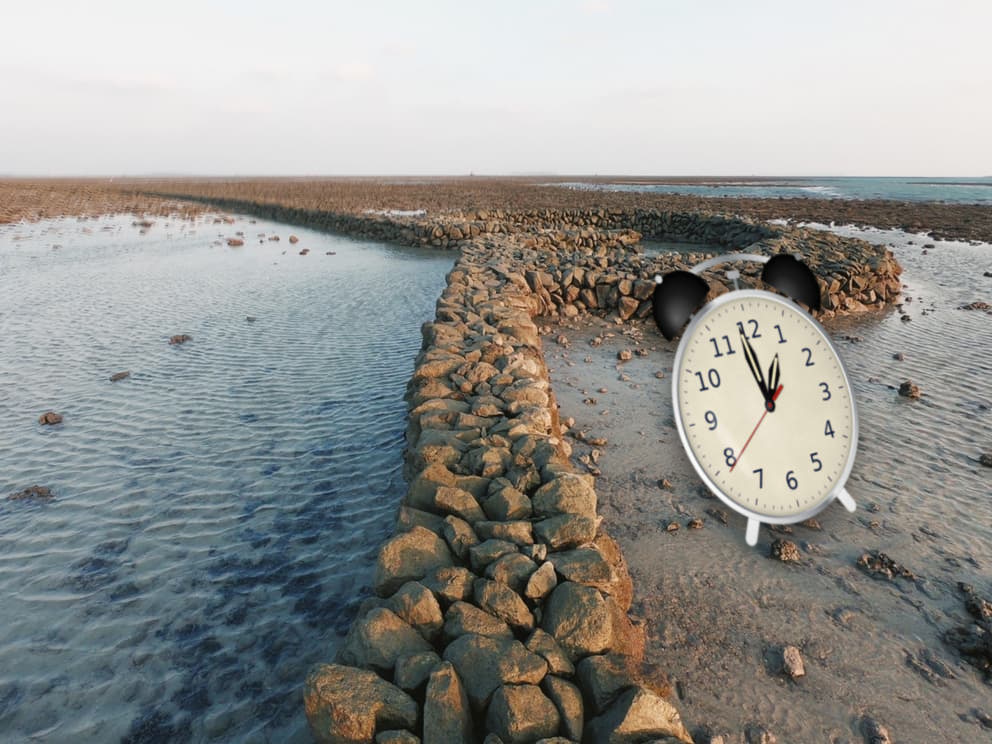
12:58:39
